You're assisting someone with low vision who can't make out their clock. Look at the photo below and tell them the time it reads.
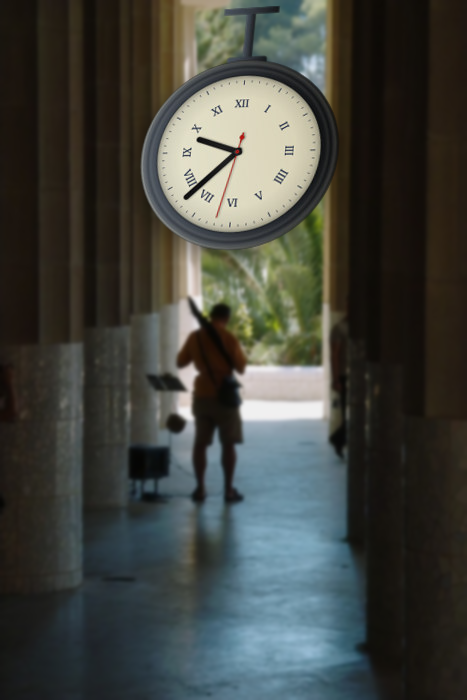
9:37:32
